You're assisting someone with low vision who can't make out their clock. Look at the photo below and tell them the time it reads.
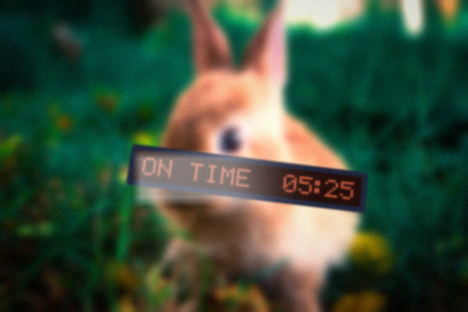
5:25
